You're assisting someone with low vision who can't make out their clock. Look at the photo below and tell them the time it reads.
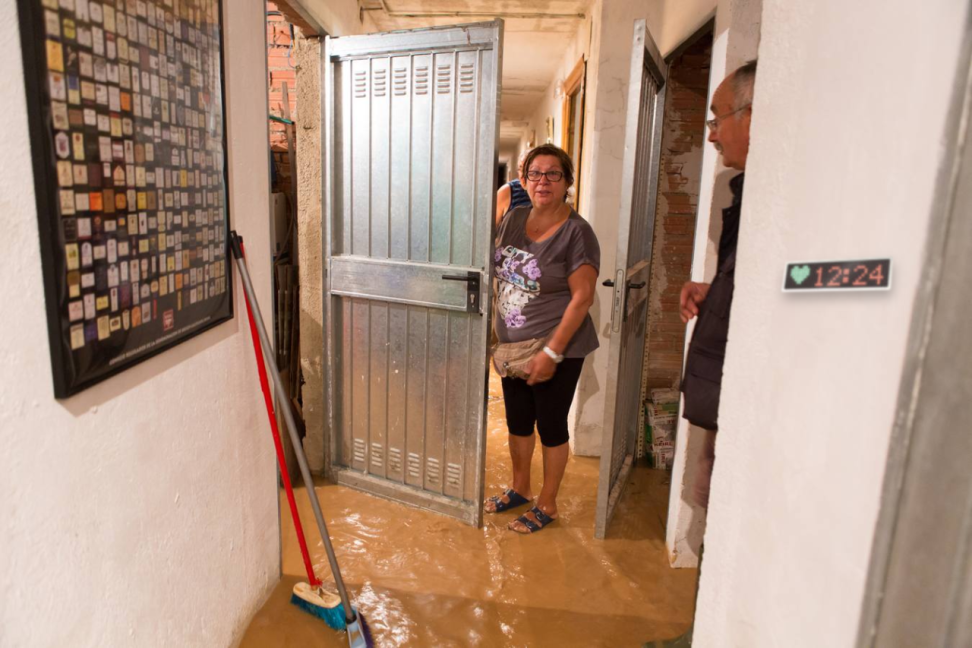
12:24
